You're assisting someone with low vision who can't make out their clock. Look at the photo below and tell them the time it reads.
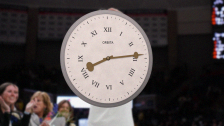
8:14
